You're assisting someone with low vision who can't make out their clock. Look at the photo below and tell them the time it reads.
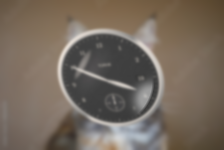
3:50
